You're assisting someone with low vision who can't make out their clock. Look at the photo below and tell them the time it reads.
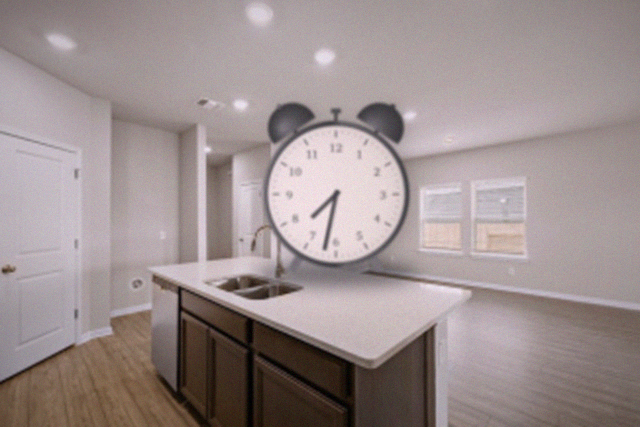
7:32
